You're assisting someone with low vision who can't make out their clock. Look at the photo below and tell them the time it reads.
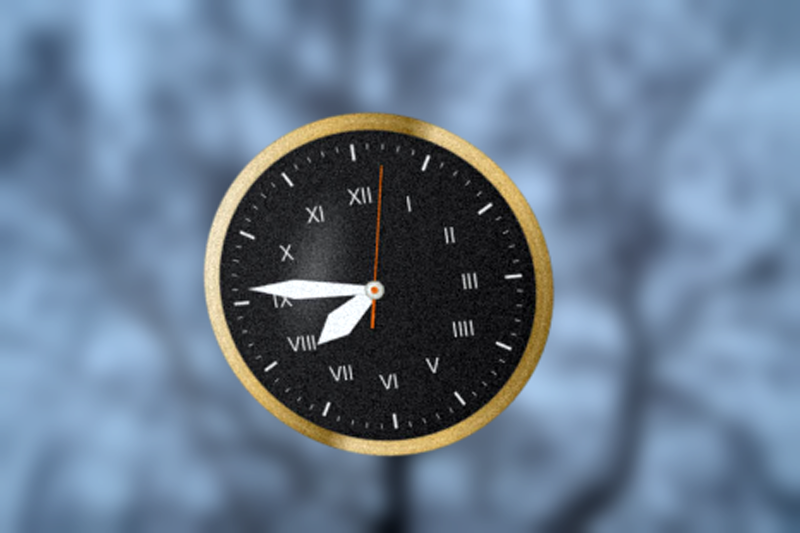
7:46:02
